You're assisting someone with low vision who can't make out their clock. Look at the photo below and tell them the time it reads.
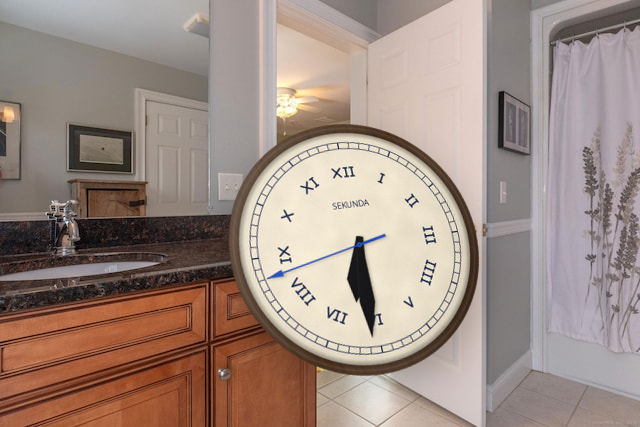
6:30:43
